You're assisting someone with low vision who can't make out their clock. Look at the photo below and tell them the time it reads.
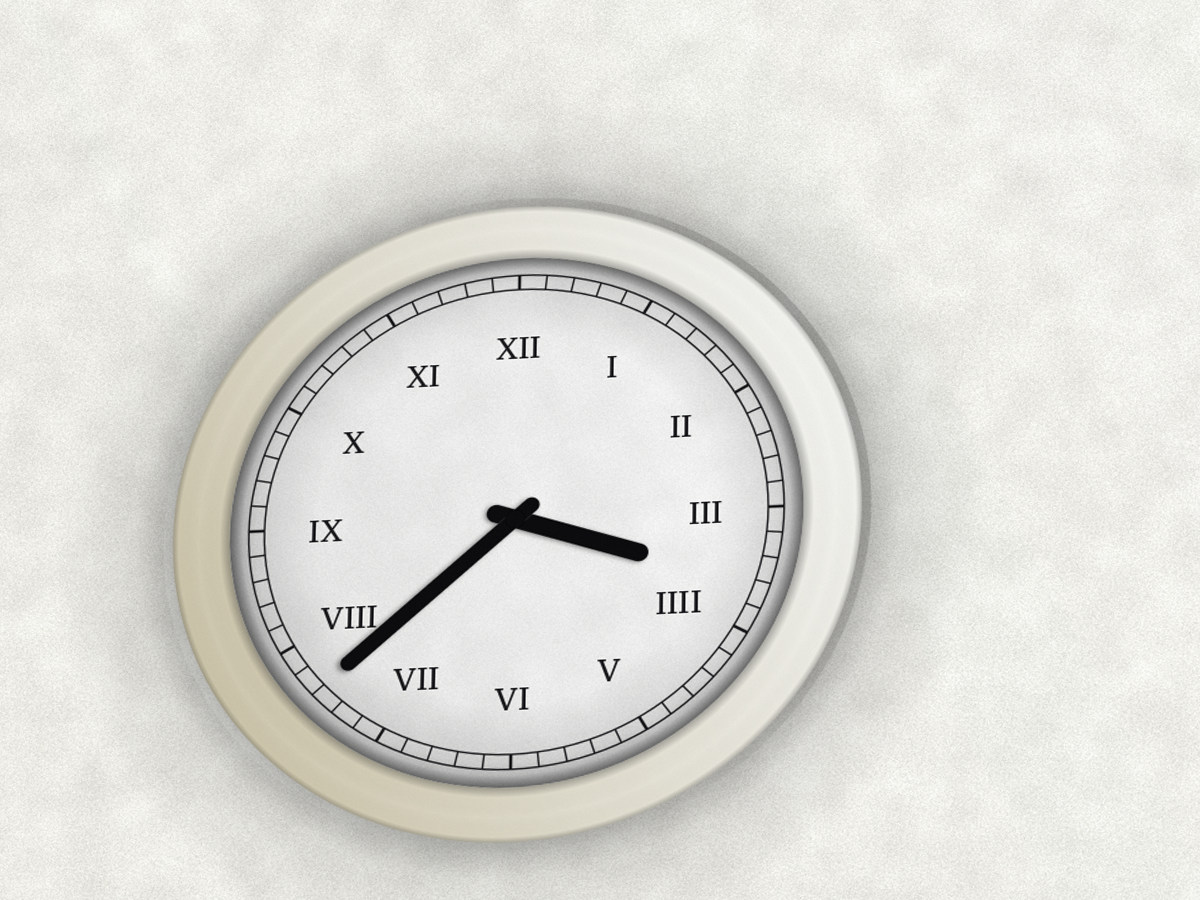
3:38
